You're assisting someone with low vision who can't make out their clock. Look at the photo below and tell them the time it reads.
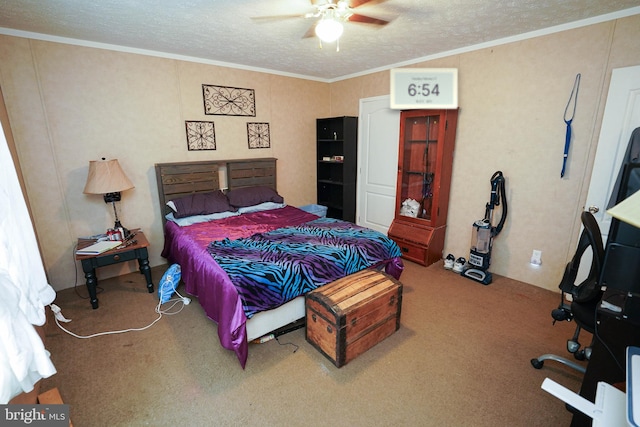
6:54
